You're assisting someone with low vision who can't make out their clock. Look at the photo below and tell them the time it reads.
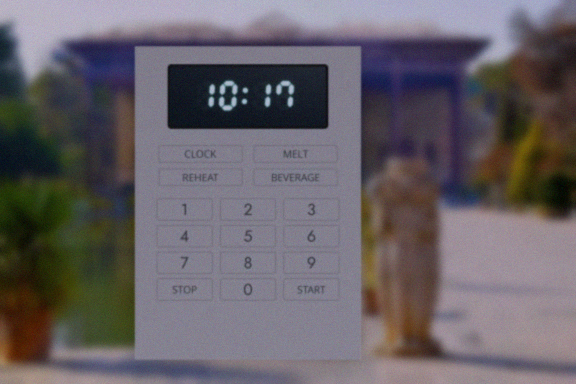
10:17
